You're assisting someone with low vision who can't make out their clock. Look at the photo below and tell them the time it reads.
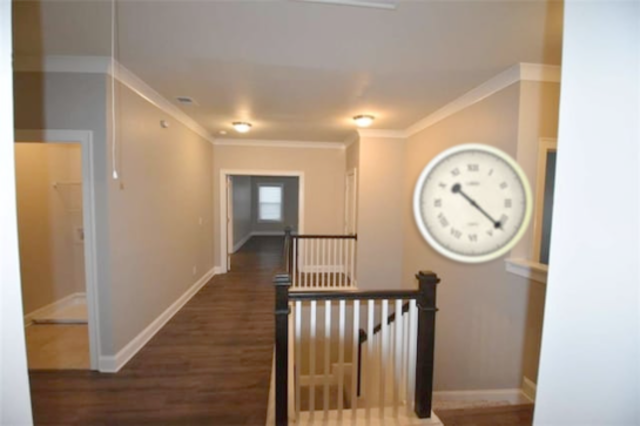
10:22
